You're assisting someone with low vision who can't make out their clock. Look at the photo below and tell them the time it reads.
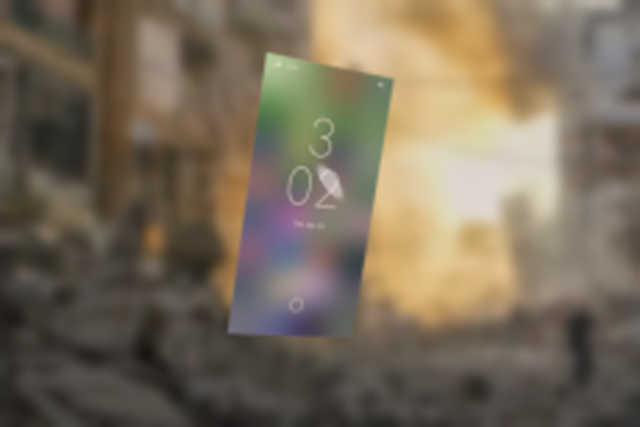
3:02
